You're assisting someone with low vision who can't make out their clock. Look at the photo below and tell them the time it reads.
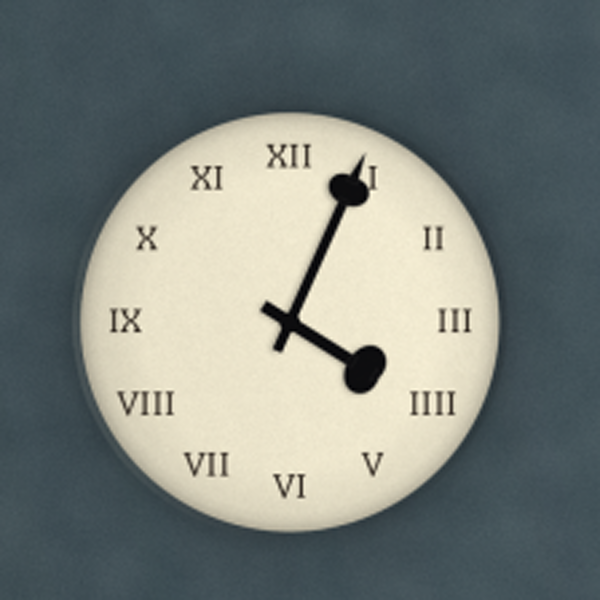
4:04
